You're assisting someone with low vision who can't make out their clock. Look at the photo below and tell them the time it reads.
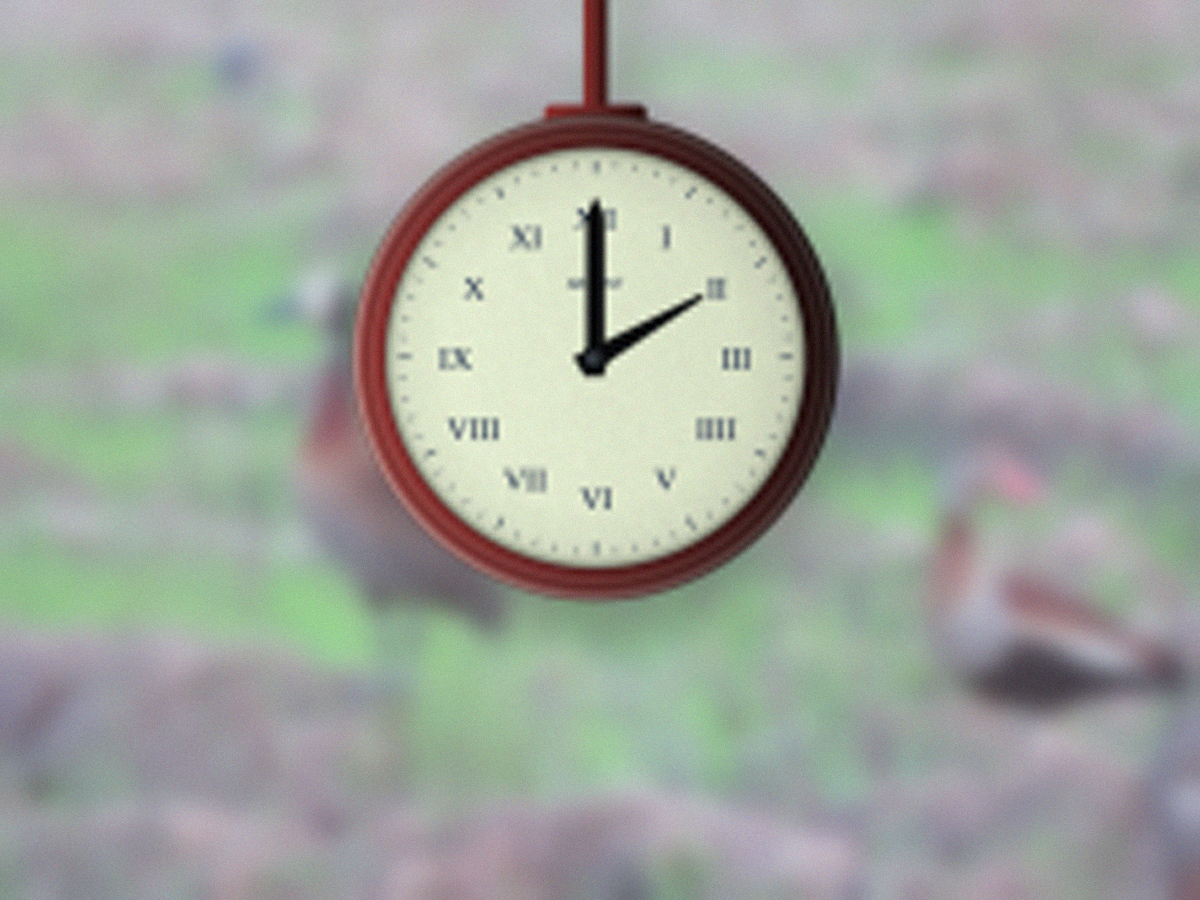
2:00
